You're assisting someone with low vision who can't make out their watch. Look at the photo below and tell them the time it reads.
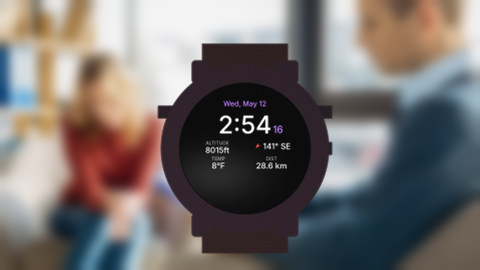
2:54:16
